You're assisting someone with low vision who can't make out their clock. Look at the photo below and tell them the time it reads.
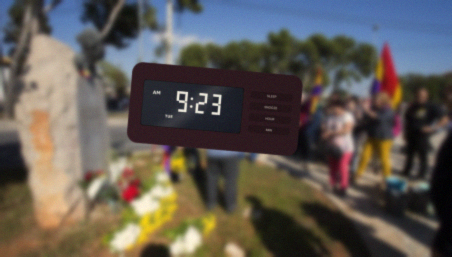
9:23
